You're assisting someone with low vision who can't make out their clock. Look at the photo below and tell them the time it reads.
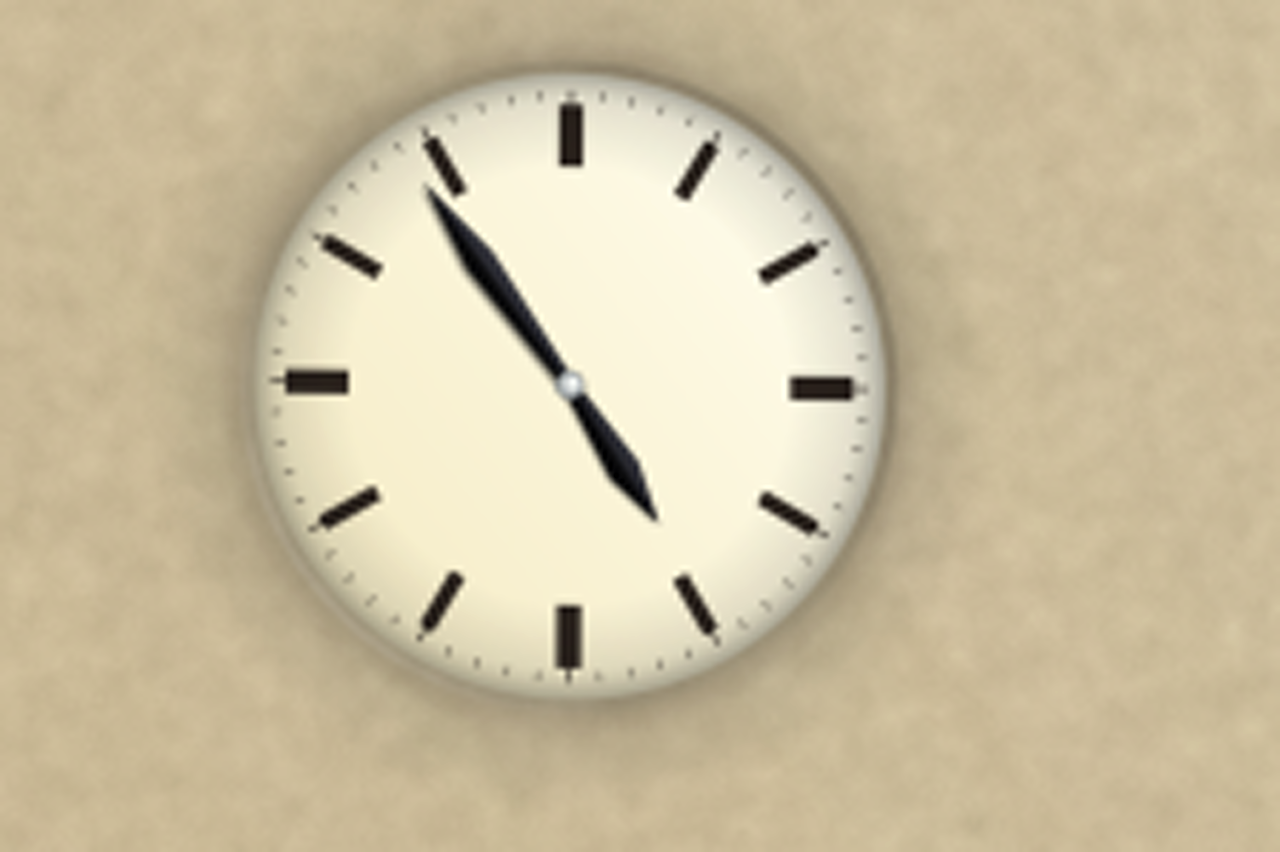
4:54
